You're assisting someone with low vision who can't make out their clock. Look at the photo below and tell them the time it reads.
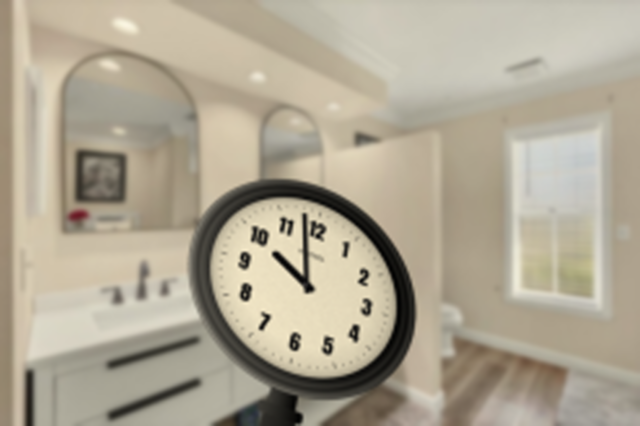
9:58
